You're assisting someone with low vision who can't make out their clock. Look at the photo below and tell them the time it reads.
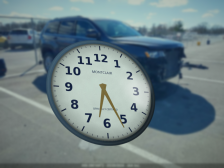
6:26
